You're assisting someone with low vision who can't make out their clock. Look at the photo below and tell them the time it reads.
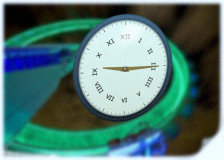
9:15
